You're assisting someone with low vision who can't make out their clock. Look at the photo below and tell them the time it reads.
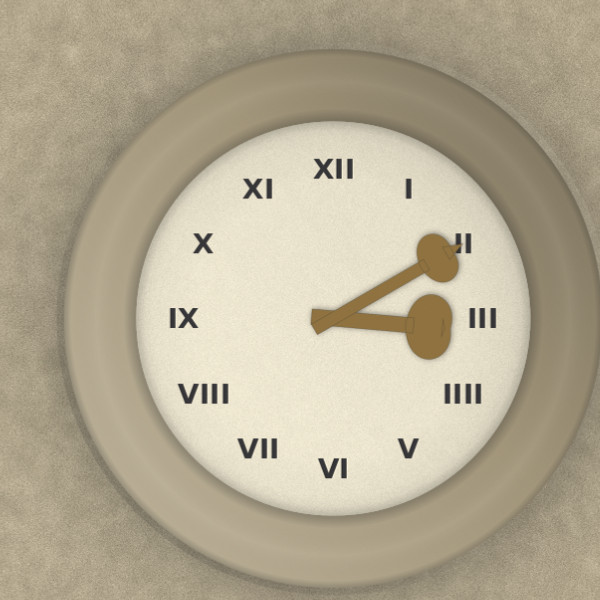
3:10
